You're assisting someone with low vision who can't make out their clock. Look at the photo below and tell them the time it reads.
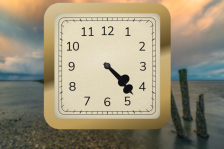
4:23
